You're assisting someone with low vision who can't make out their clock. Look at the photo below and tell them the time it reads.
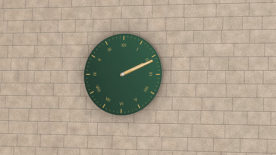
2:11
